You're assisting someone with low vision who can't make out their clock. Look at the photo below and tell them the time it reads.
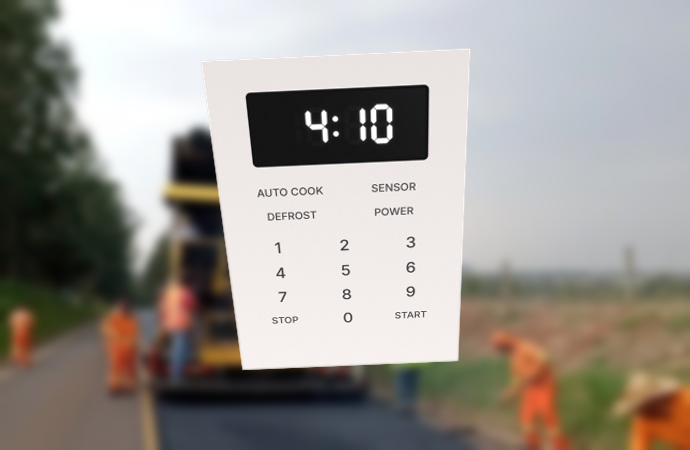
4:10
